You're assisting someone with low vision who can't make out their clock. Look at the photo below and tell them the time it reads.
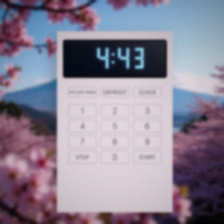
4:43
